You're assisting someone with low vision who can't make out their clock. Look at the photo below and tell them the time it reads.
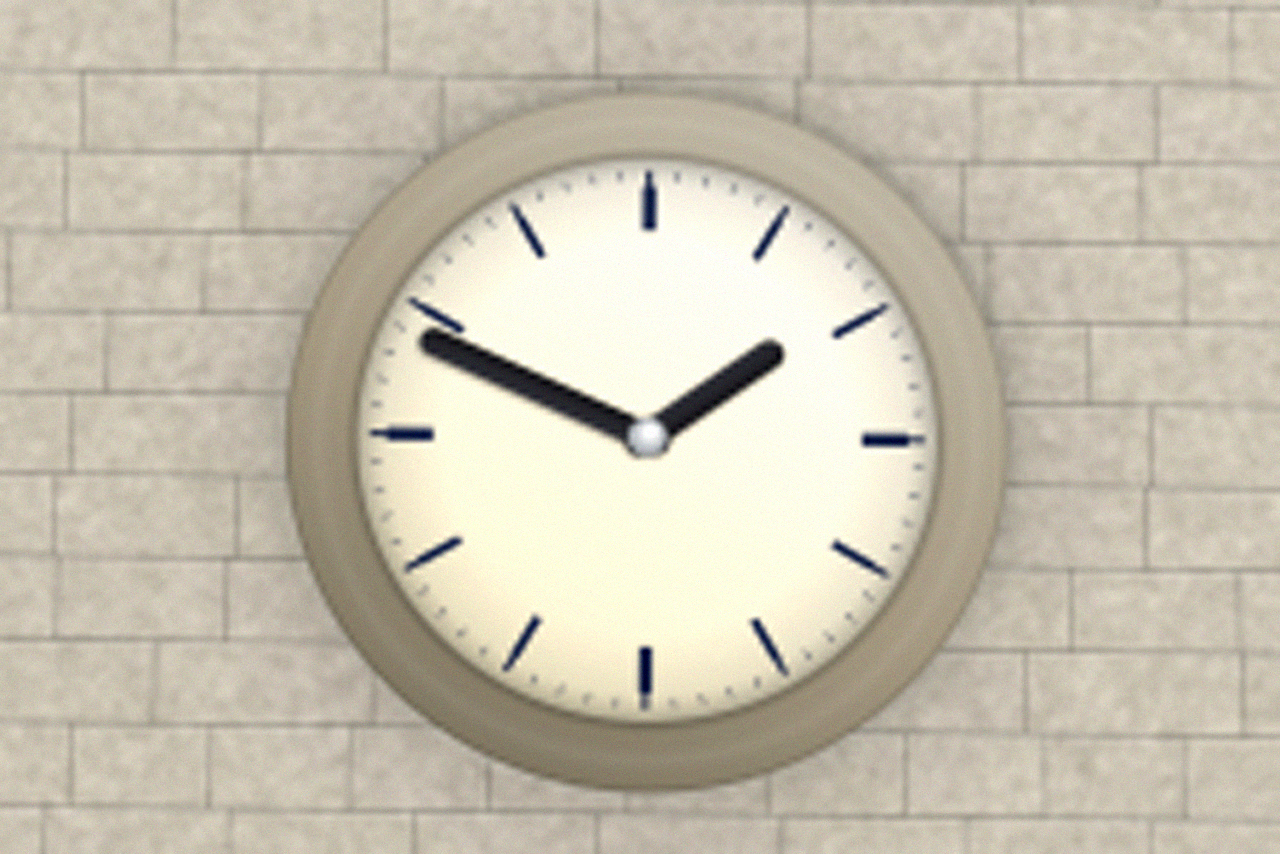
1:49
